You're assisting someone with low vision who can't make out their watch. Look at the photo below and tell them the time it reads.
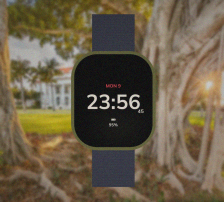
23:56
